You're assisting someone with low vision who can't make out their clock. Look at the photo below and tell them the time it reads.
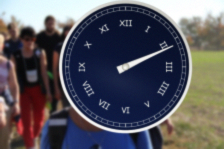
2:11
